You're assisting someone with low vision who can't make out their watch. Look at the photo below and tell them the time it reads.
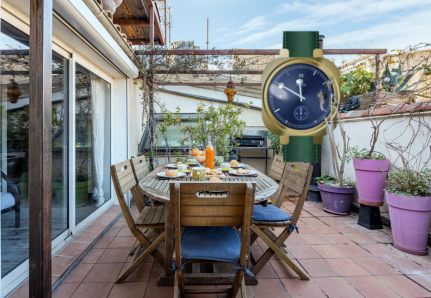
11:50
